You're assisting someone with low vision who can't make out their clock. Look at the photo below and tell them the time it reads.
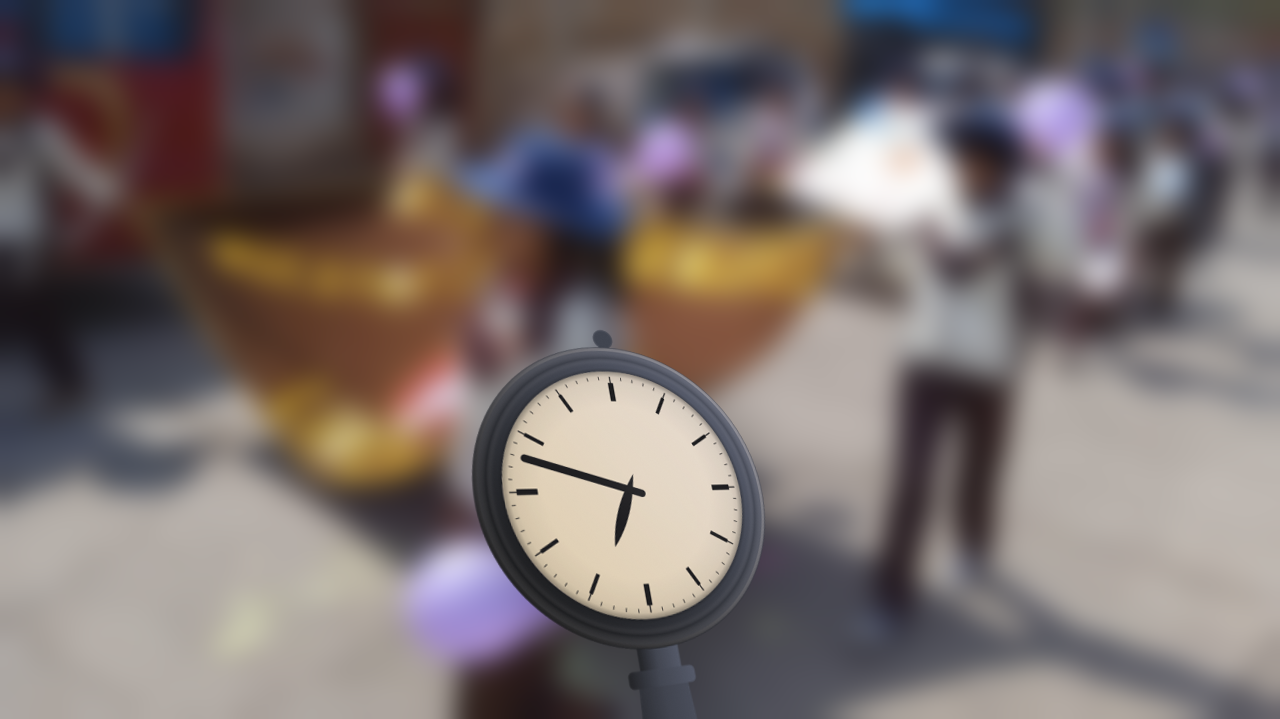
6:48
